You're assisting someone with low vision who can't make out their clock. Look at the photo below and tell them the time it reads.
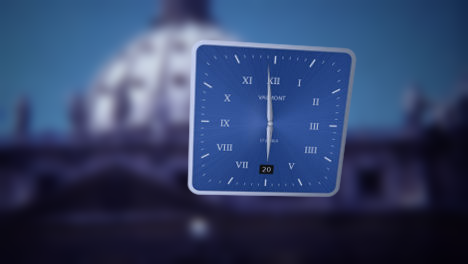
5:59
